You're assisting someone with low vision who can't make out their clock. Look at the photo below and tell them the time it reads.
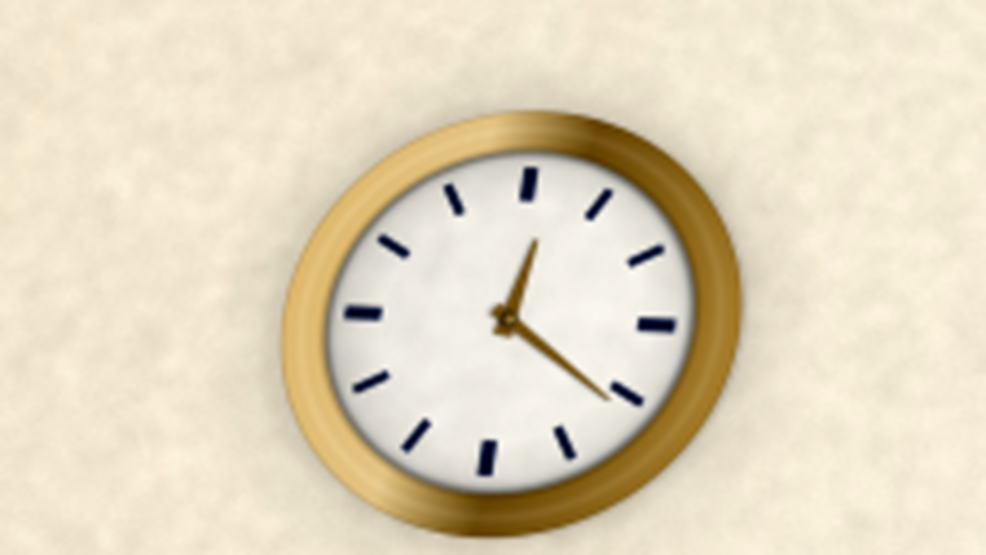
12:21
